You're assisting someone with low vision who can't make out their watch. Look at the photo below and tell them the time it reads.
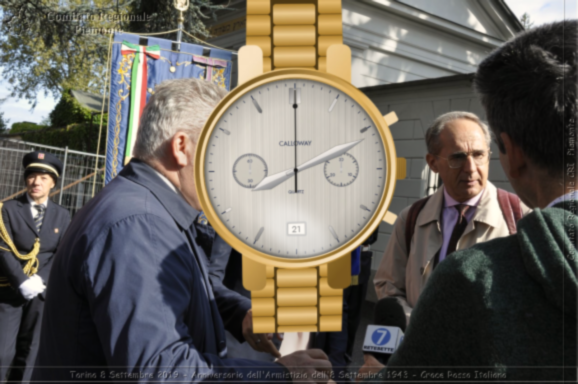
8:11
